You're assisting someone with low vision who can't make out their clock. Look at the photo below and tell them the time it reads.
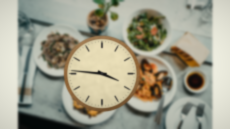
3:46
